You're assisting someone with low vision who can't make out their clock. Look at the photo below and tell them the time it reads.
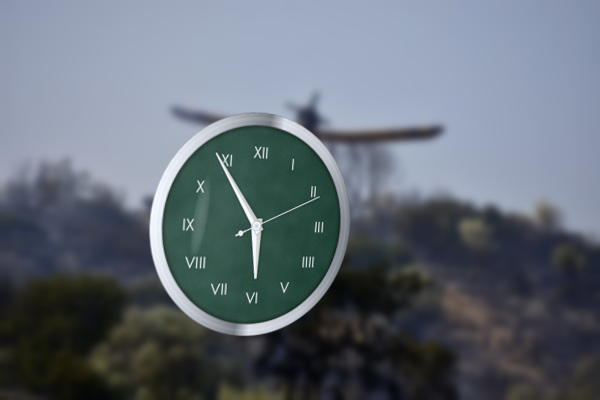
5:54:11
